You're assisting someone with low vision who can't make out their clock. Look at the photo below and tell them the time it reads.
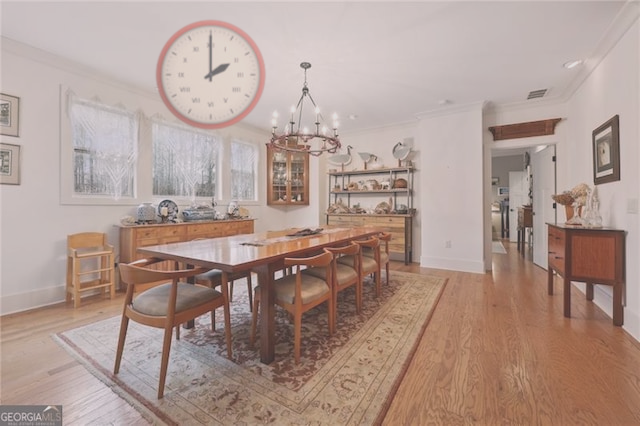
2:00
